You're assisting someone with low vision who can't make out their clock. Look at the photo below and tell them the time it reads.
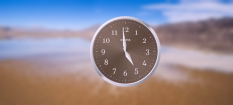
4:59
